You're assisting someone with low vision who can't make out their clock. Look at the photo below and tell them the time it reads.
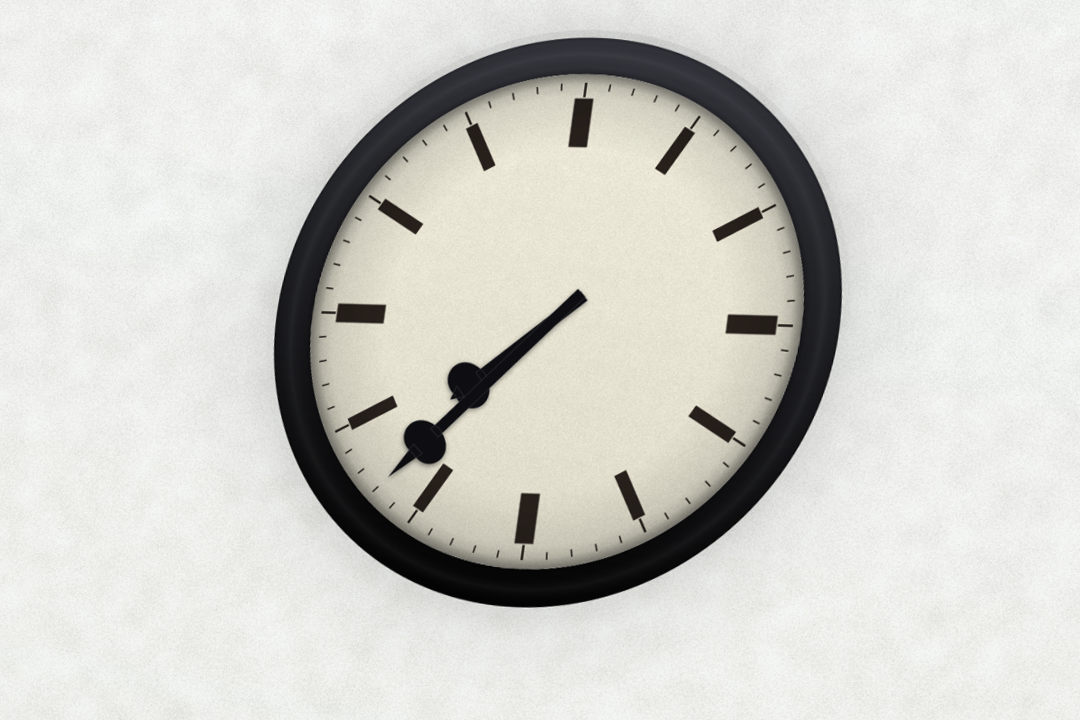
7:37
